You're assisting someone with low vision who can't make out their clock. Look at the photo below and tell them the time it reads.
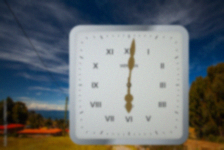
6:01
